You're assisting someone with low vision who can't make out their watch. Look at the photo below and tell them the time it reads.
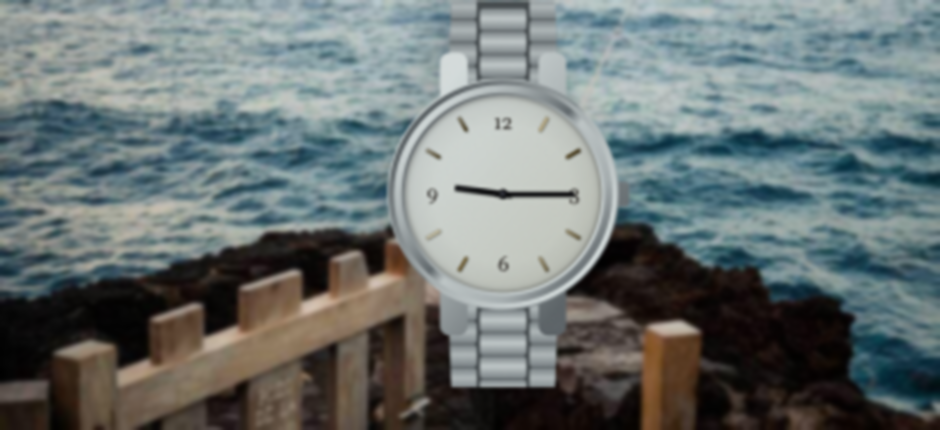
9:15
